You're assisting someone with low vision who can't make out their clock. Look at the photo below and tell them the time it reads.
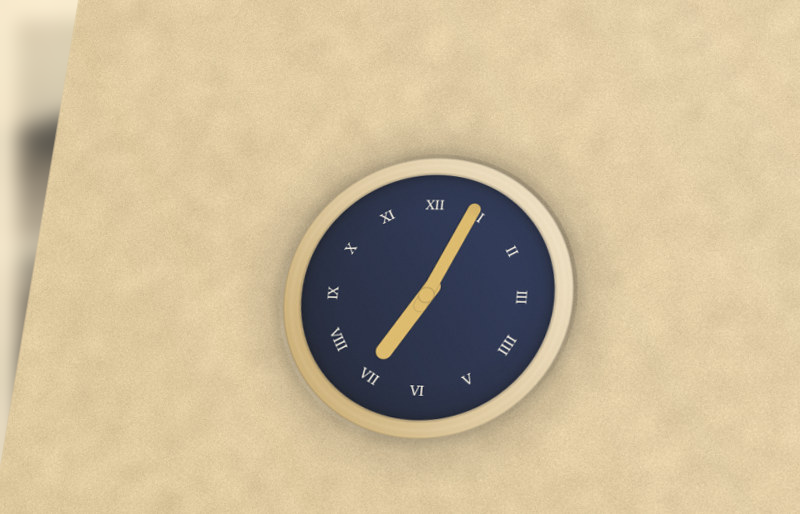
7:04
